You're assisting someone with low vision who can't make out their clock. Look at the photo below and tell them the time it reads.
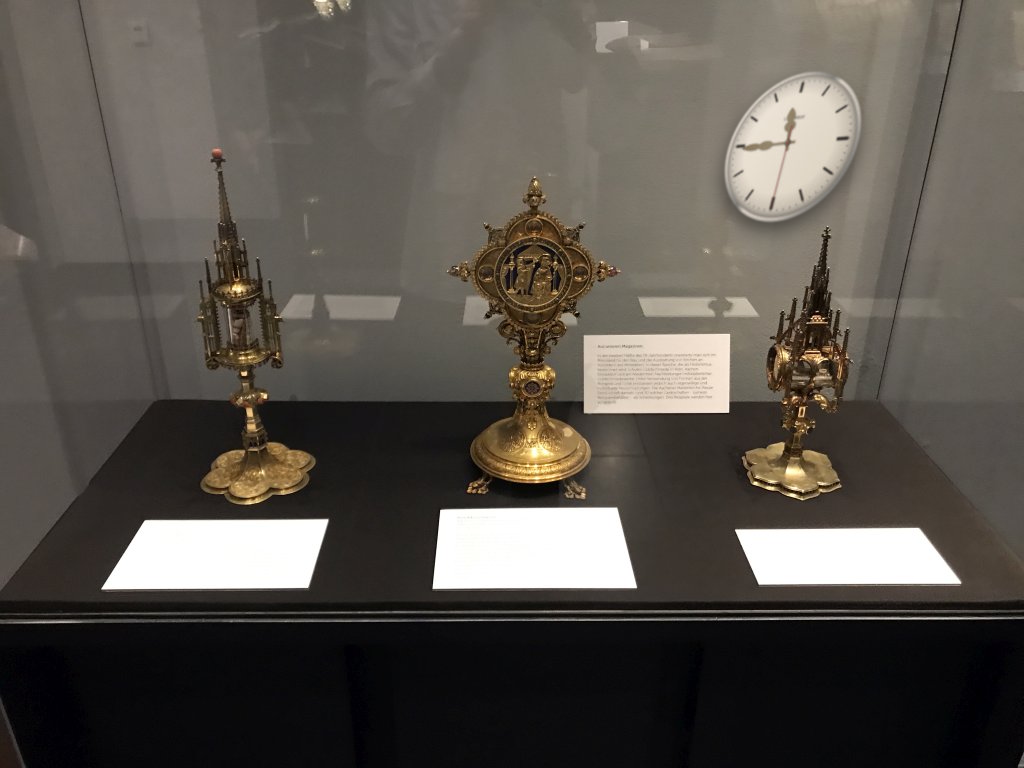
11:44:30
